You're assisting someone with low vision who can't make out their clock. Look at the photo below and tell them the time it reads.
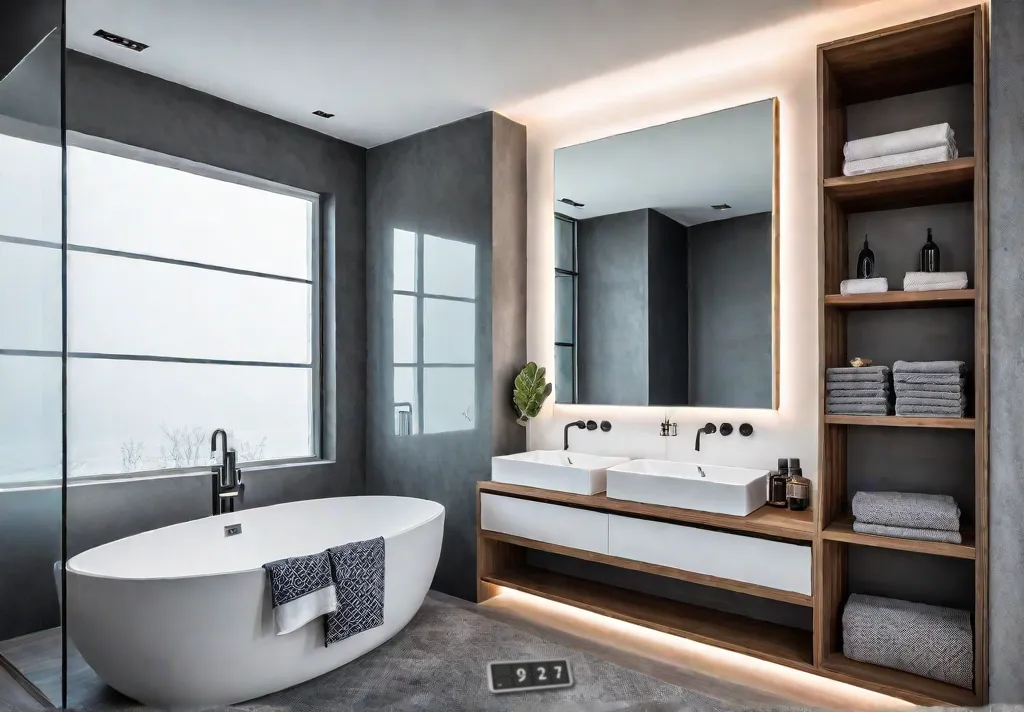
9:27
